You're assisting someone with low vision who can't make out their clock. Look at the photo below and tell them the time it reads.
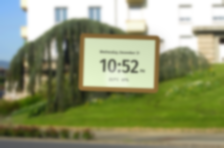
10:52
